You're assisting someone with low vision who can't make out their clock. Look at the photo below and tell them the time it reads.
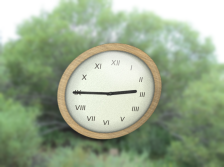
2:45
